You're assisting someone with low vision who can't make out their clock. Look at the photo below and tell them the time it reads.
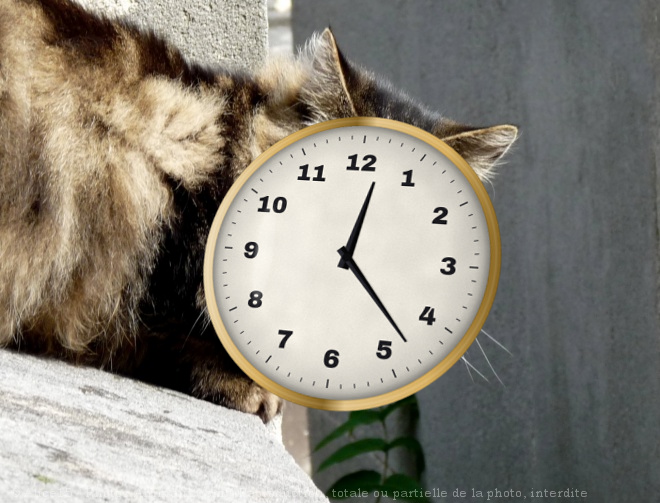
12:23
